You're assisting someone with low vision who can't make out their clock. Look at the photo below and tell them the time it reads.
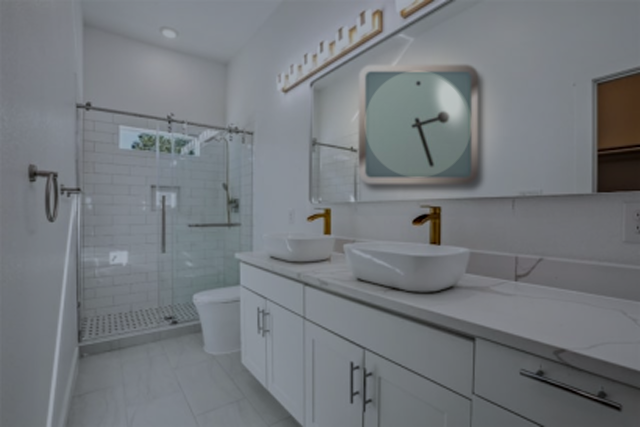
2:27
